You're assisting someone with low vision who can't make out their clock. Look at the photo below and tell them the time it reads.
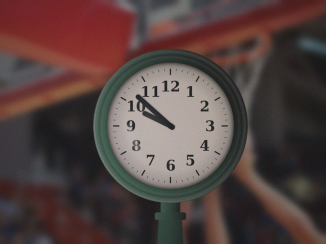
9:52
